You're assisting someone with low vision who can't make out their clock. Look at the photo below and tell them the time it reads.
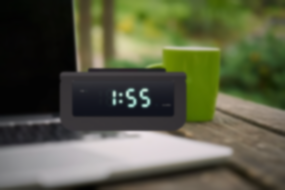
1:55
